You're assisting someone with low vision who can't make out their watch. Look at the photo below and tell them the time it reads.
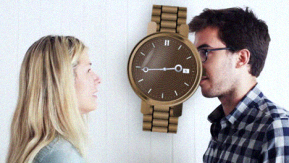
2:44
